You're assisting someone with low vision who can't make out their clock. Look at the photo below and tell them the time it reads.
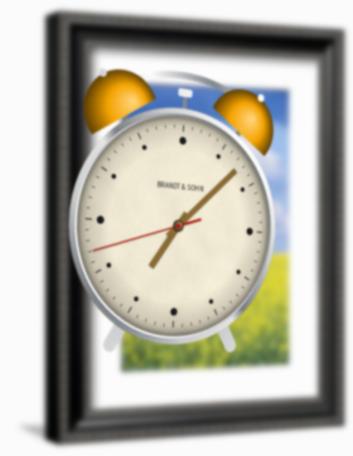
7:07:42
